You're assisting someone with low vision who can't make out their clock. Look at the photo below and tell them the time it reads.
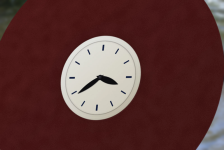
3:39
